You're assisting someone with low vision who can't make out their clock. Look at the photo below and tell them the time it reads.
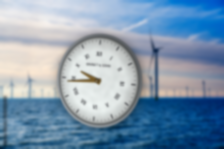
9:44
